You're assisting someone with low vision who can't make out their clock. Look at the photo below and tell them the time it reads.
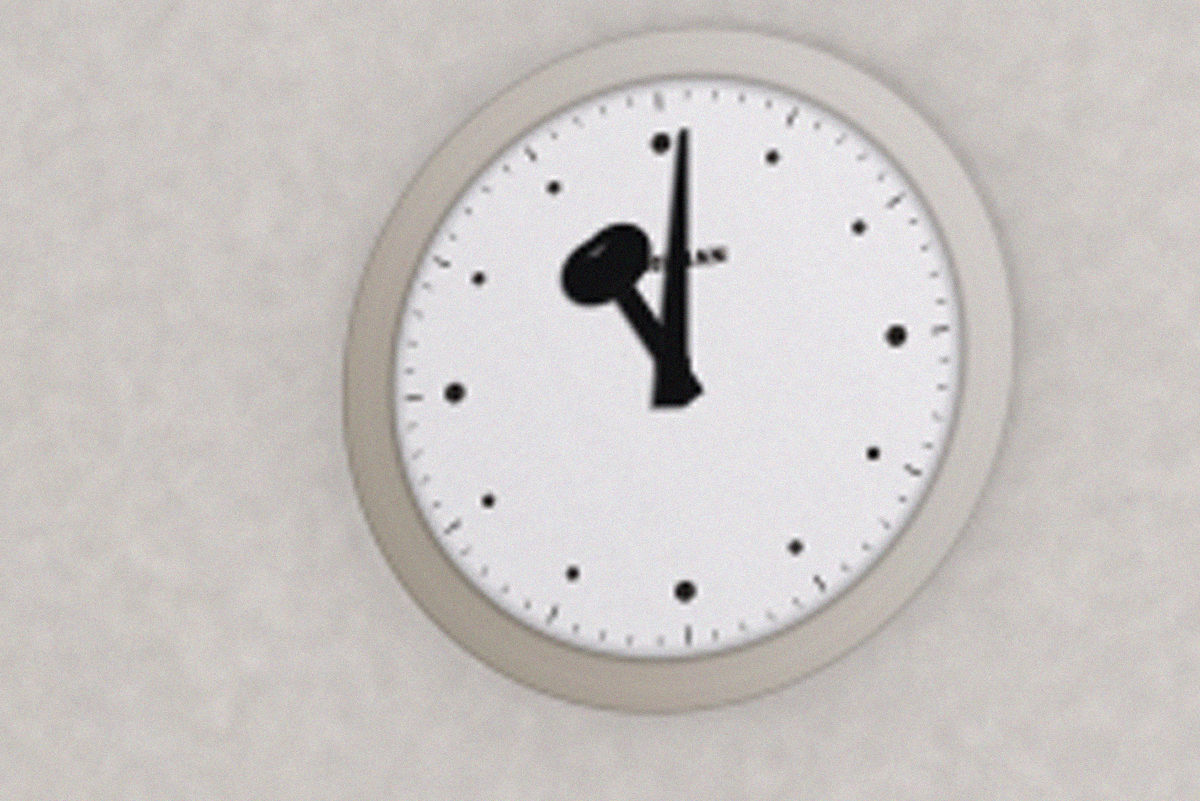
11:01
